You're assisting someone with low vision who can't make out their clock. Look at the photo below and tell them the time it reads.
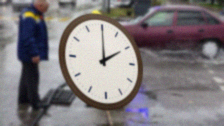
2:00
